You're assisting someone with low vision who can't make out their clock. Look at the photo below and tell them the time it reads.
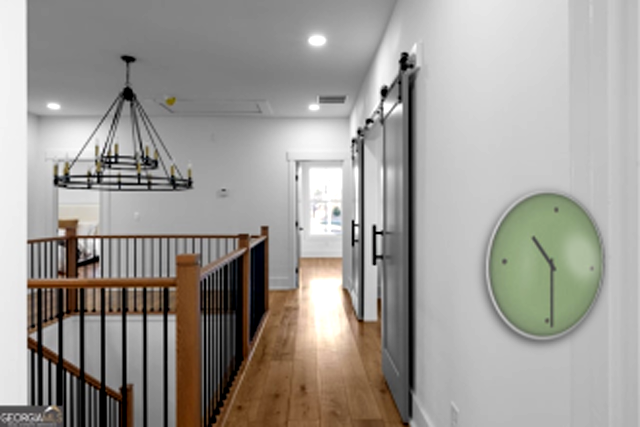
10:29
